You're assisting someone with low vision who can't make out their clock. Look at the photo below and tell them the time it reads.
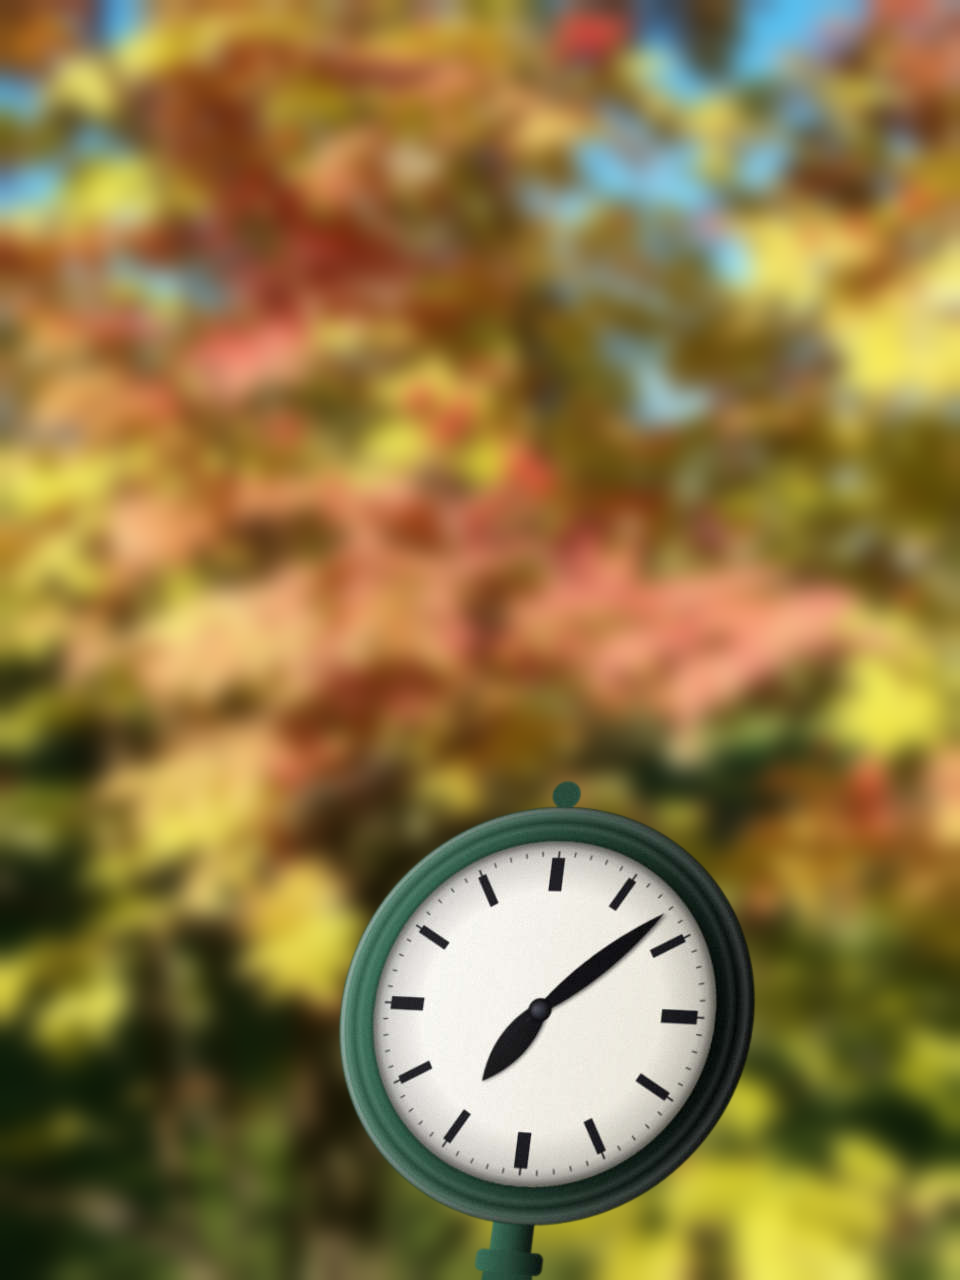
7:08
